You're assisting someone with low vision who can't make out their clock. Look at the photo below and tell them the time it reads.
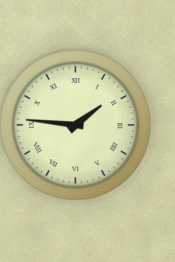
1:46
